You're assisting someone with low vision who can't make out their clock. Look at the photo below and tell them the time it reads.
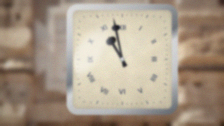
10:58
